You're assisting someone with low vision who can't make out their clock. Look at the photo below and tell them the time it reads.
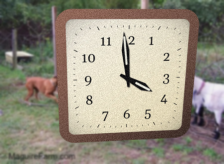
3:59
